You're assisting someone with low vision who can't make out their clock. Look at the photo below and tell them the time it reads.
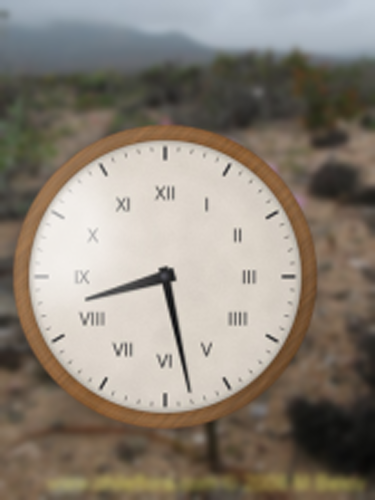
8:28
